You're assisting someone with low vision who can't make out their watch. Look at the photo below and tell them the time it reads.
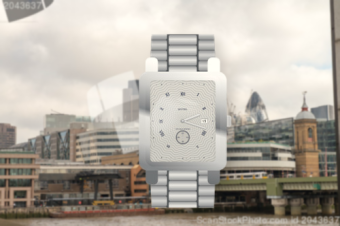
2:18
